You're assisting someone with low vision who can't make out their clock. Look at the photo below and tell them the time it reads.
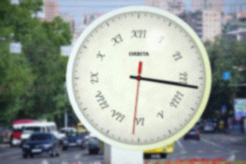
3:16:31
